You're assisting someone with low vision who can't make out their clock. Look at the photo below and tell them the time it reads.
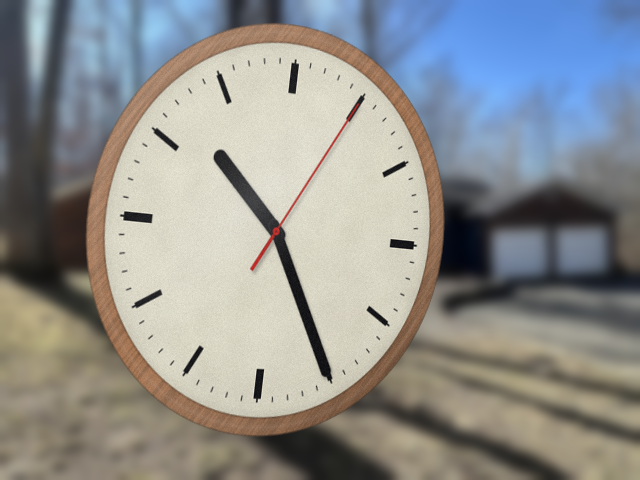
10:25:05
